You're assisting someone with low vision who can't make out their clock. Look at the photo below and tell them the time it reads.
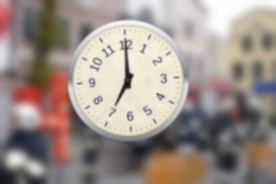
7:00
